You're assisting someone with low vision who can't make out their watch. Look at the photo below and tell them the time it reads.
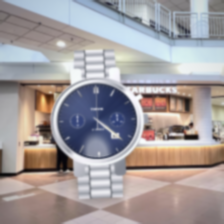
4:22
